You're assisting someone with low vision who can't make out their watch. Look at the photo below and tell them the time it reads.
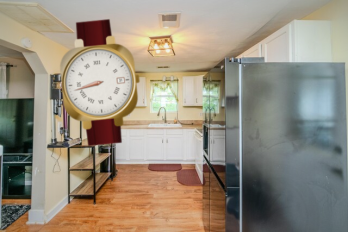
8:43
